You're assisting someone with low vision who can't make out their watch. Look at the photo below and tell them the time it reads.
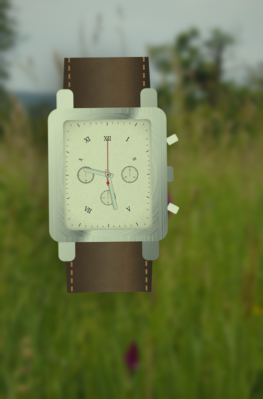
9:28
